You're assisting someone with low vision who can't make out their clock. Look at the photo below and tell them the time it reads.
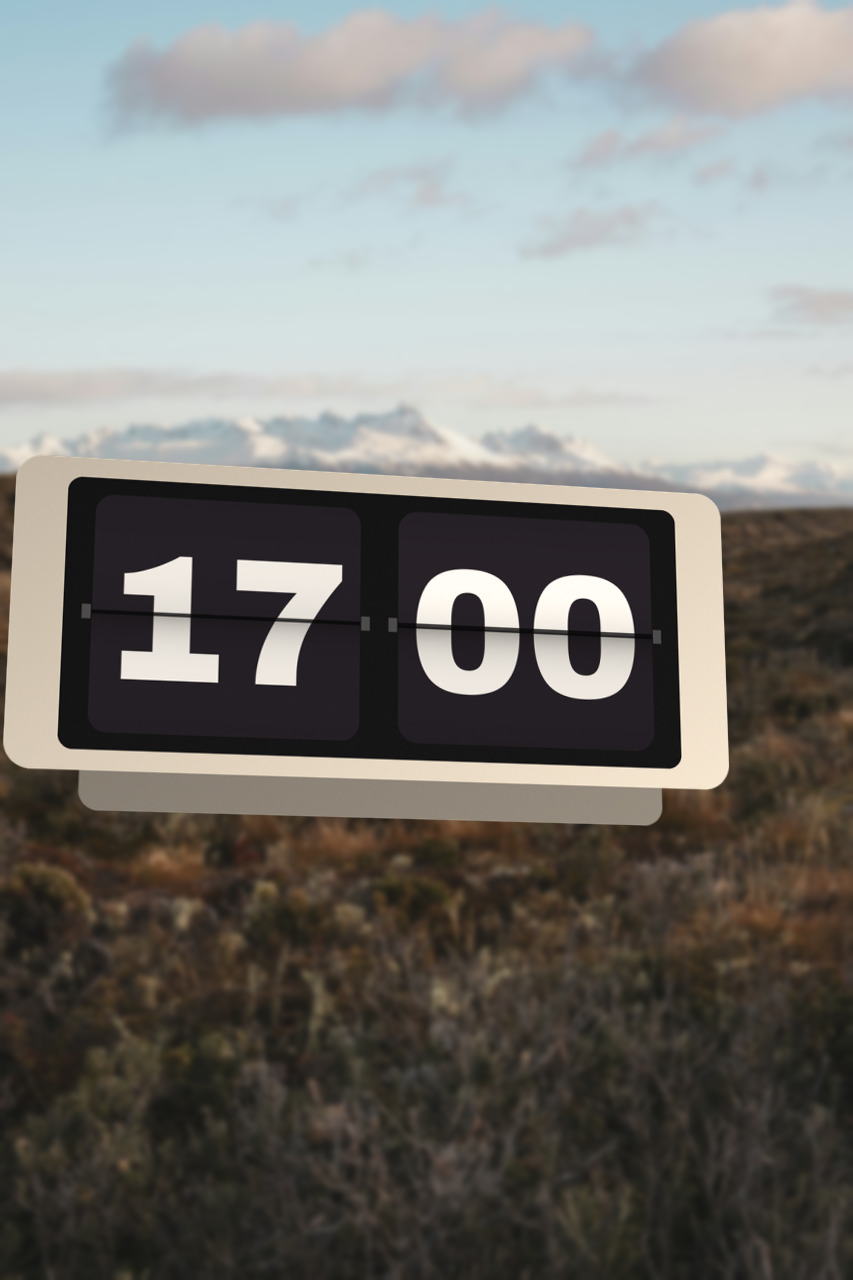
17:00
